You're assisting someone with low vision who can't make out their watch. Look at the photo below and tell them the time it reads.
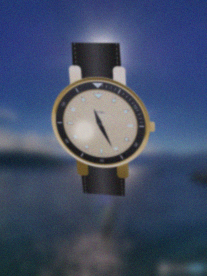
11:26
